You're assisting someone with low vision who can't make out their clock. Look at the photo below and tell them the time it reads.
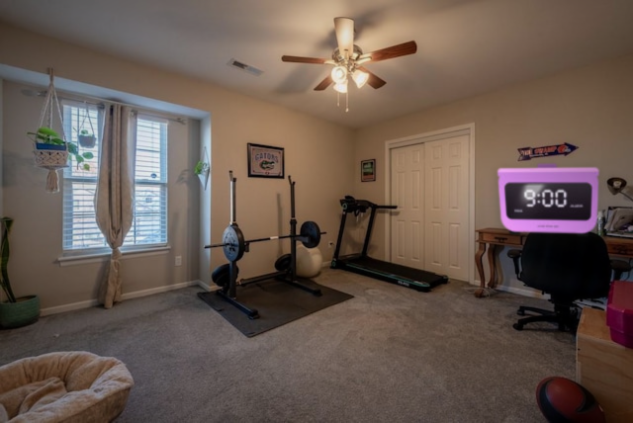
9:00
